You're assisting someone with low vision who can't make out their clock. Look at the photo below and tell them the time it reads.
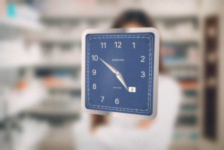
4:51
